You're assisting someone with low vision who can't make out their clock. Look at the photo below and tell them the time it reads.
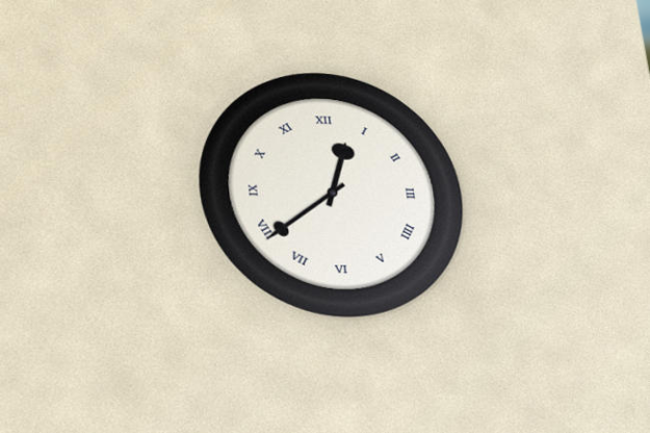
12:39
